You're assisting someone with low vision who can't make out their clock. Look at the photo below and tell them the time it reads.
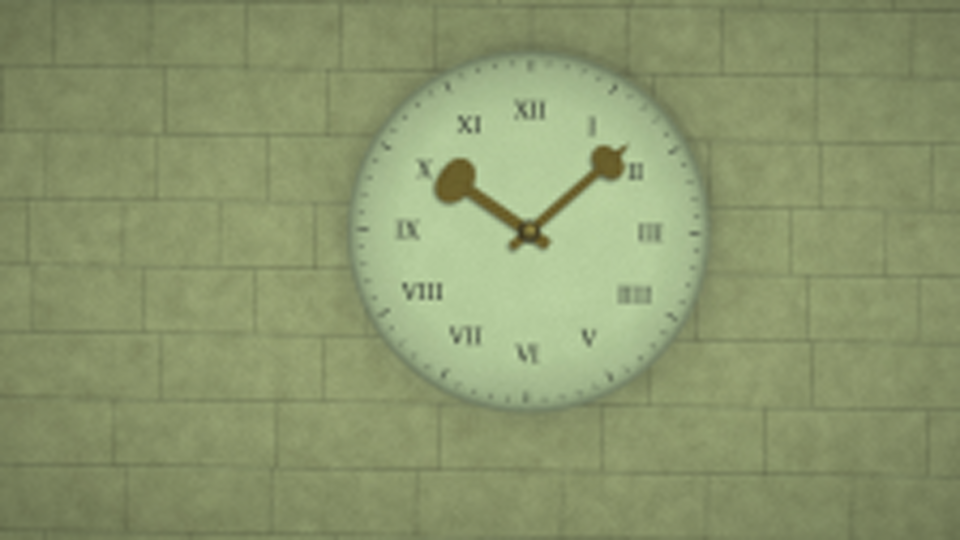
10:08
